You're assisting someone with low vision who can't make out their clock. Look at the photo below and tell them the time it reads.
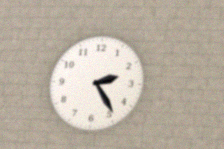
2:24
